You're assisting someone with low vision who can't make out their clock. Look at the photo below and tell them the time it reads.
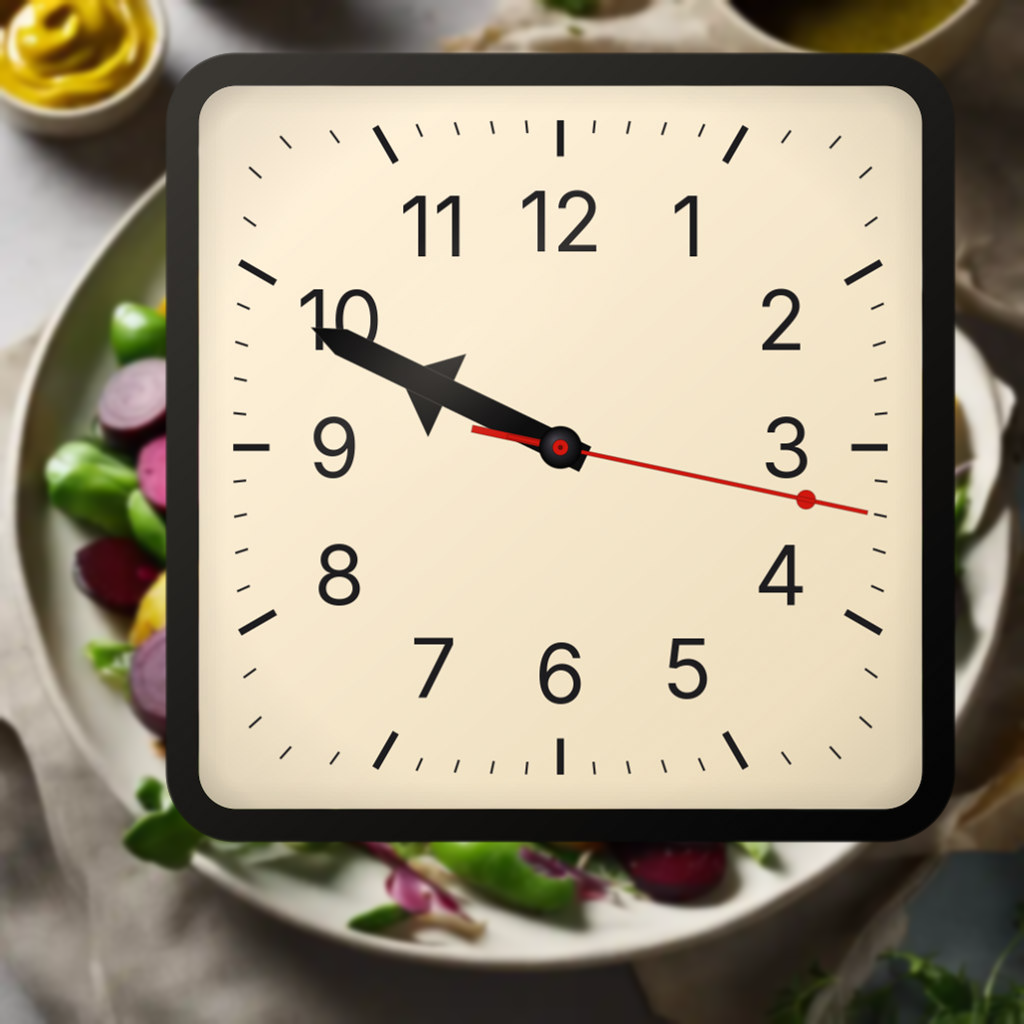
9:49:17
